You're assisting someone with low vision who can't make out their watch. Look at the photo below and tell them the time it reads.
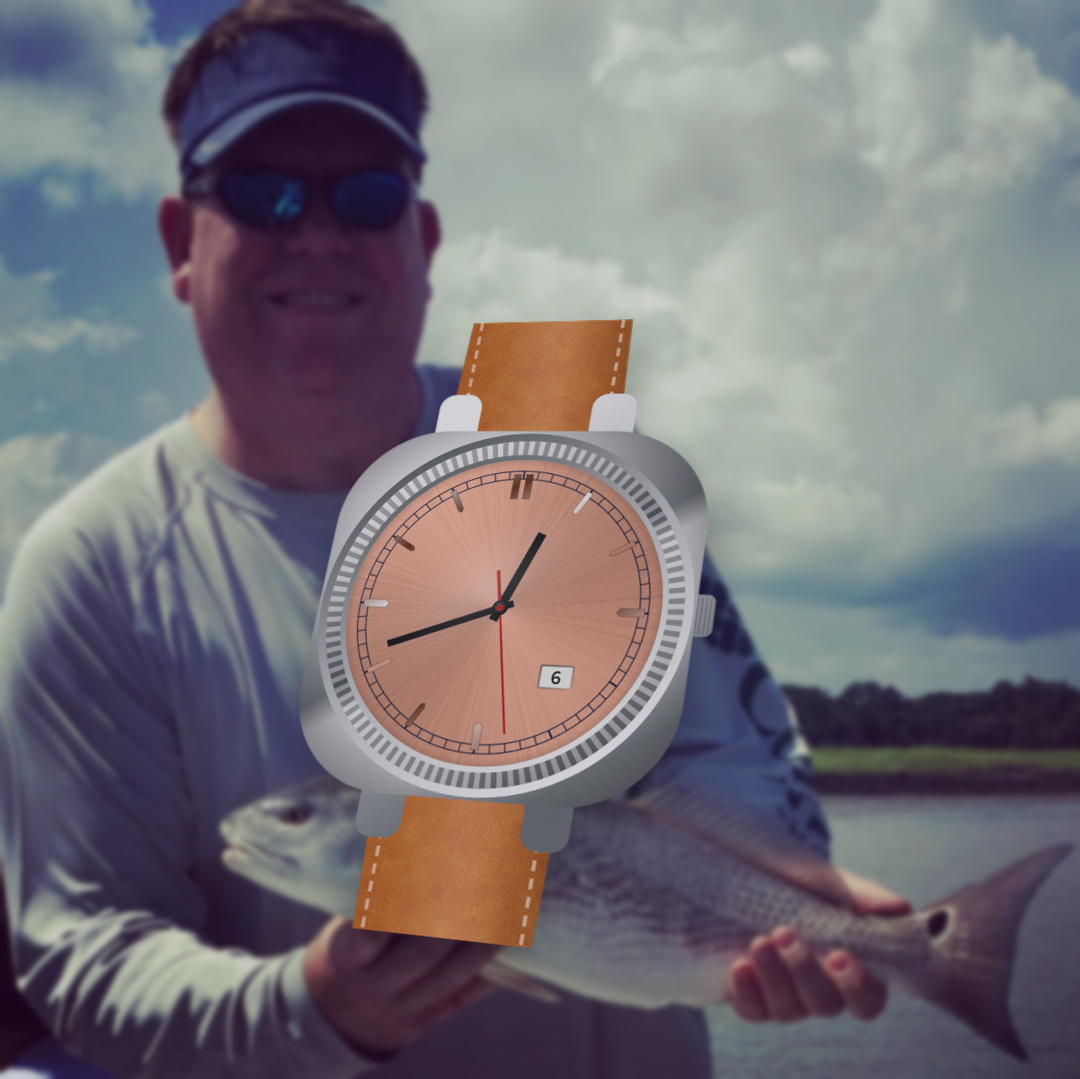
12:41:28
